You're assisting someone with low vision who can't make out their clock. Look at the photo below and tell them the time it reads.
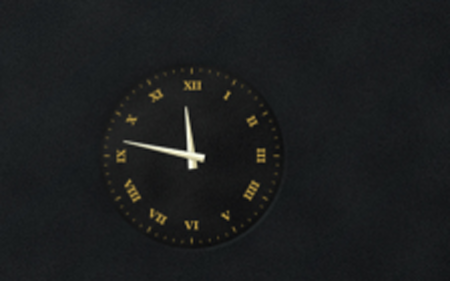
11:47
